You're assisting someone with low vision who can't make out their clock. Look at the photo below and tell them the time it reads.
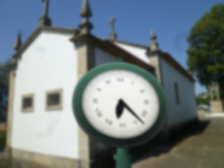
6:23
